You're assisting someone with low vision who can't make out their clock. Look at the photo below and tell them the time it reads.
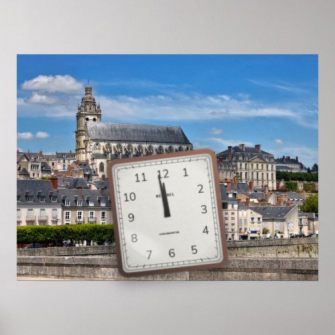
11:59
